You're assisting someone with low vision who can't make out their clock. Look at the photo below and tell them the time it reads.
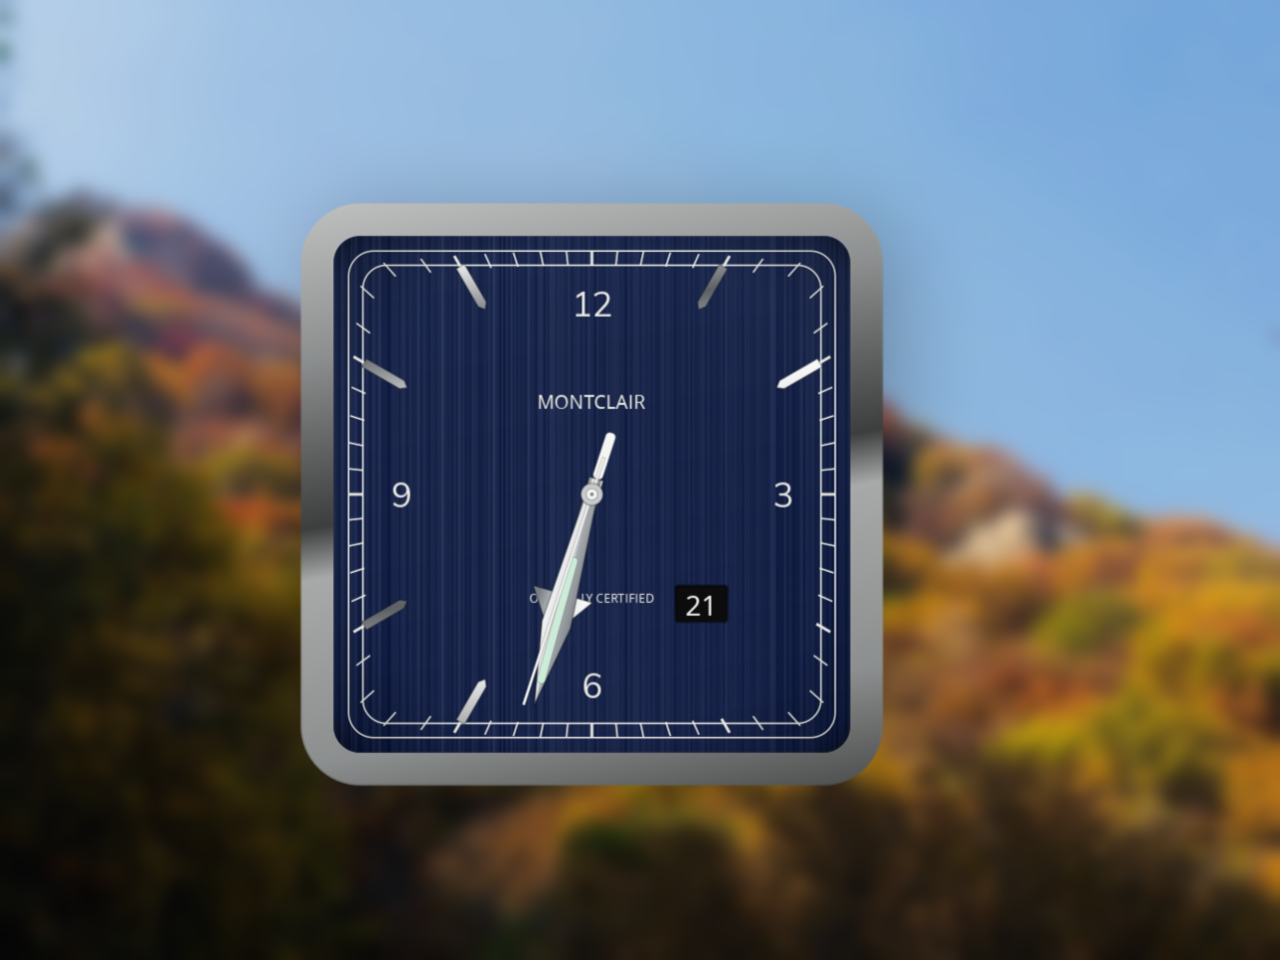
6:32:33
